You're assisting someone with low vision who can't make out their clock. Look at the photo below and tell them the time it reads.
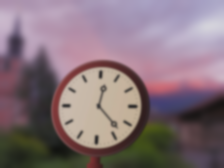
12:23
